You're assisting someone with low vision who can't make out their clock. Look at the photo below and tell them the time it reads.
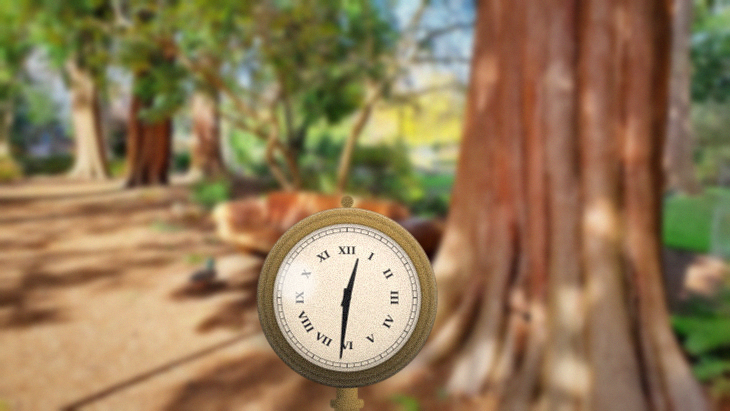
12:31
